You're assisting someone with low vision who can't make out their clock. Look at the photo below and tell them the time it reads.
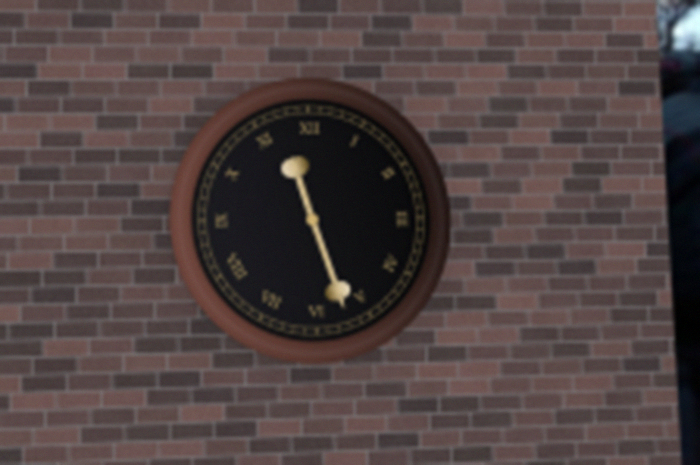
11:27
